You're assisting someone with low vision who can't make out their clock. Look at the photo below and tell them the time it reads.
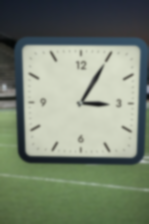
3:05
